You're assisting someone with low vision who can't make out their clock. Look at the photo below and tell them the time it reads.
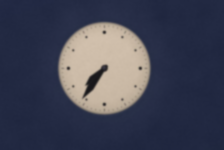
7:36
